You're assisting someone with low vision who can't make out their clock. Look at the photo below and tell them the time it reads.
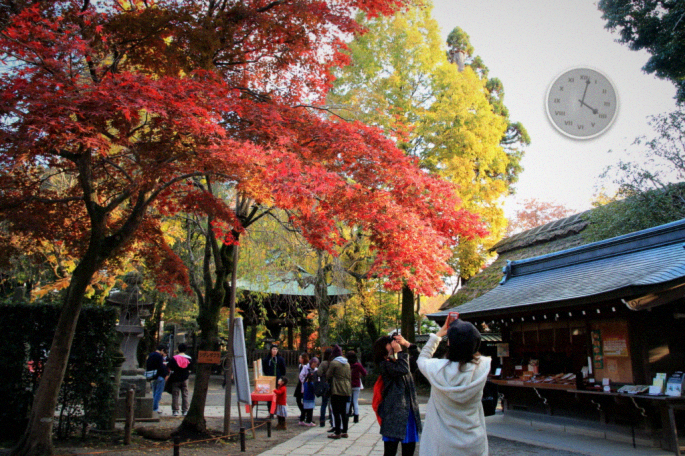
4:02
